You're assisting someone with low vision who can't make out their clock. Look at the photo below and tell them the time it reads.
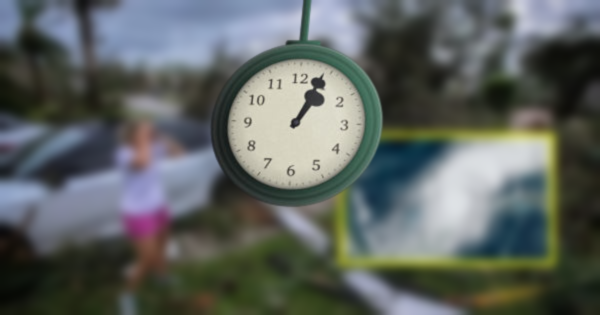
1:04
